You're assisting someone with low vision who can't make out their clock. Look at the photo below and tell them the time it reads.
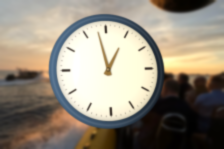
12:58
